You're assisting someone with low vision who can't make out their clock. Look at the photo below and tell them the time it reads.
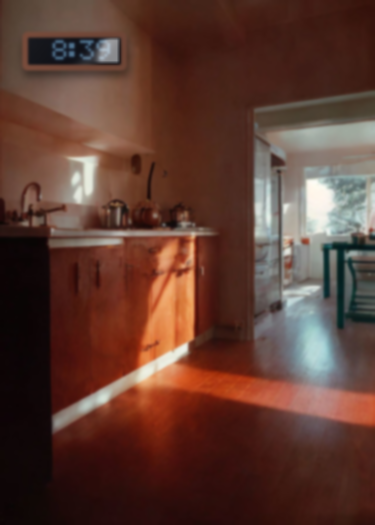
8:39
